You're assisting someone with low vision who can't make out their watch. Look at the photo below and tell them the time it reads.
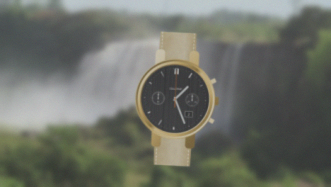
1:26
